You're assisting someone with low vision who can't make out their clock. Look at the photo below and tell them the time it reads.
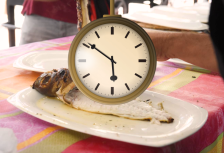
5:51
